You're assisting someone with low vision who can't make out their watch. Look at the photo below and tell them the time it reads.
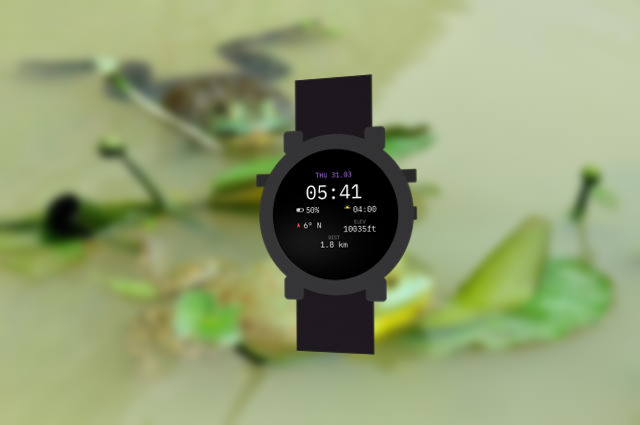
5:41
